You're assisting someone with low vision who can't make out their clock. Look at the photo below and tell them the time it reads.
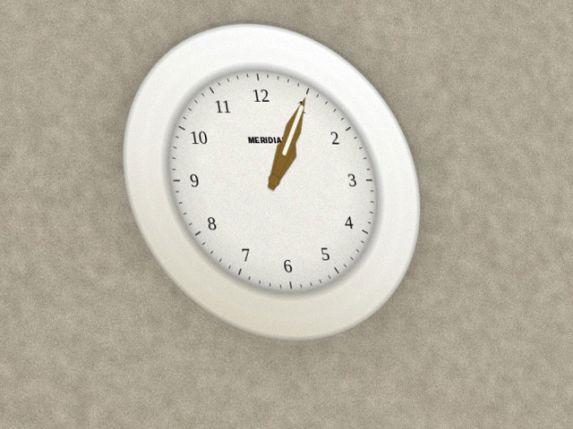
1:05
